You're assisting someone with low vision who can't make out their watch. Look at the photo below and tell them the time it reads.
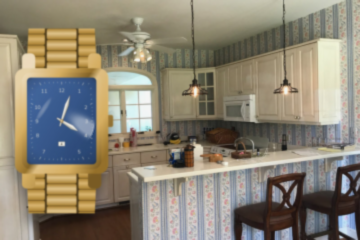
4:03
